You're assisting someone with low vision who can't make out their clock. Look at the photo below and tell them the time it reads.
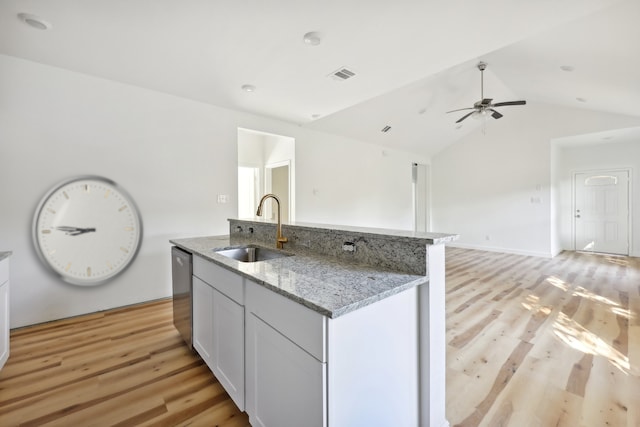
8:46
